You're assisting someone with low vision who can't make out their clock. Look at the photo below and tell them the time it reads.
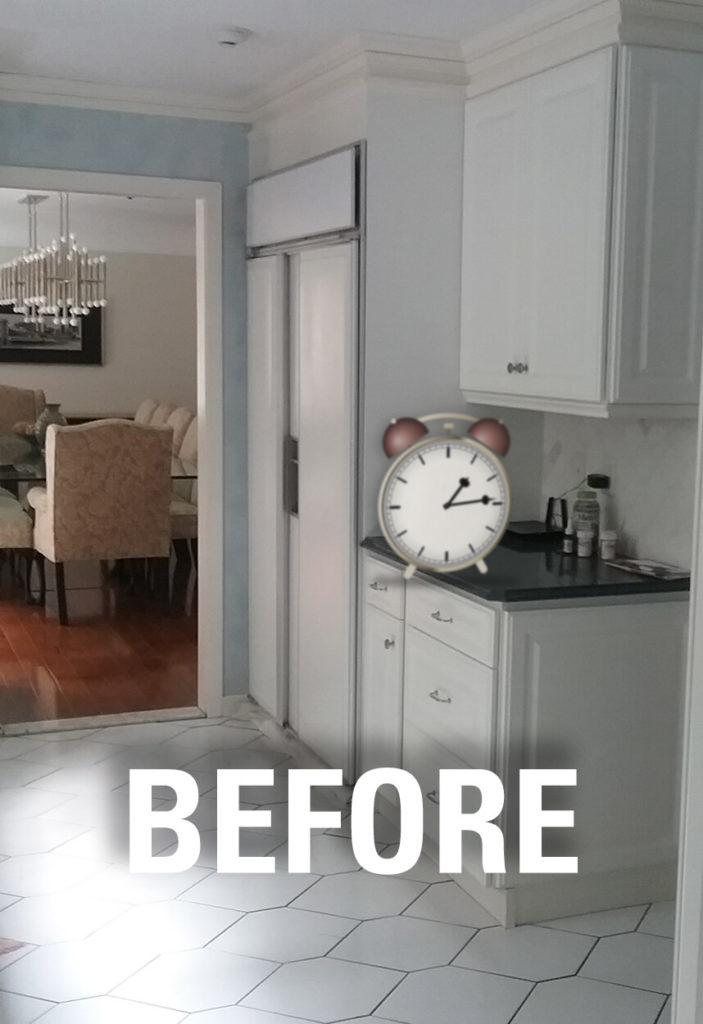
1:14
